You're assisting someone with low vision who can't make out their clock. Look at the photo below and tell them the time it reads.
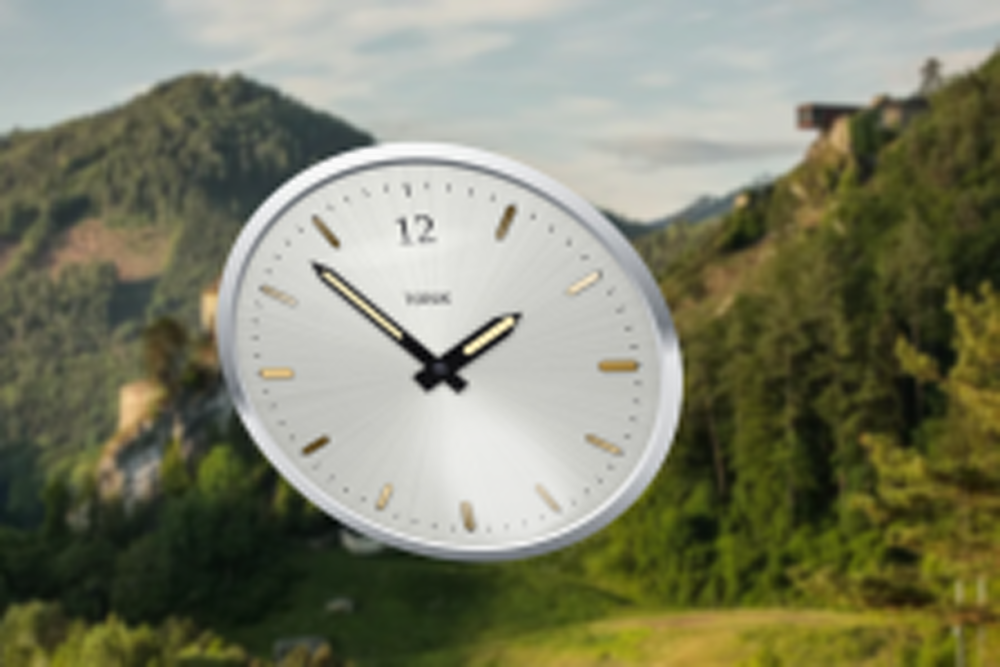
1:53
